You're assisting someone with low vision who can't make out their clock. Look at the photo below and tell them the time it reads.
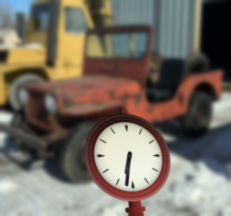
6:32
